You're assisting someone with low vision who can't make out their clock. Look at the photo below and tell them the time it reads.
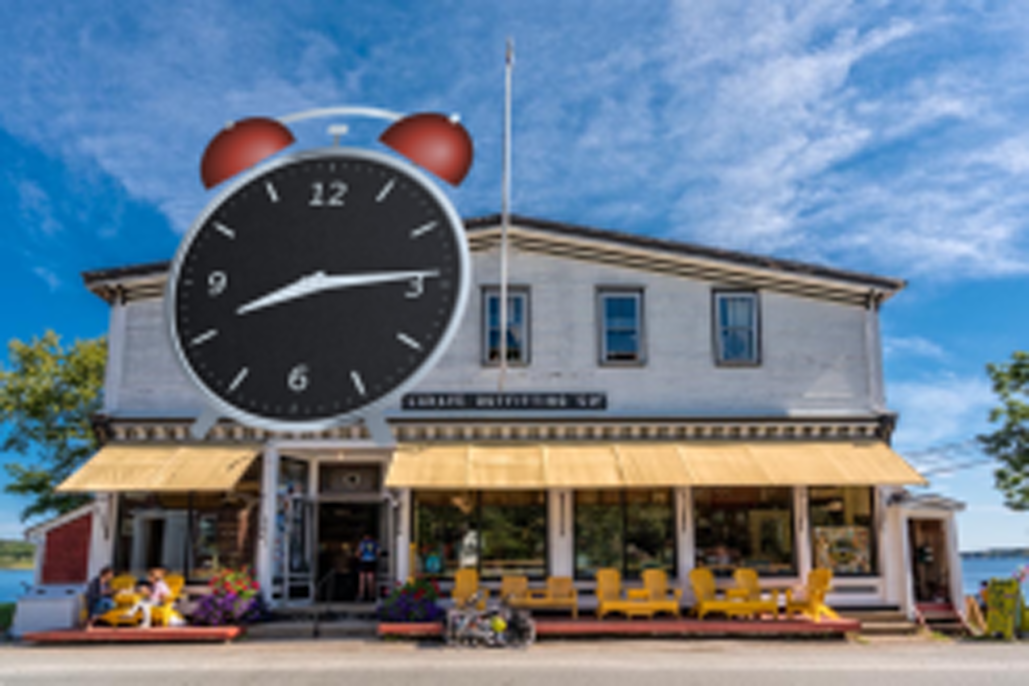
8:14
